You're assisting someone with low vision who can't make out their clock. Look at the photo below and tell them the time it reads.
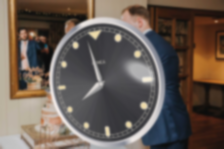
7:58
